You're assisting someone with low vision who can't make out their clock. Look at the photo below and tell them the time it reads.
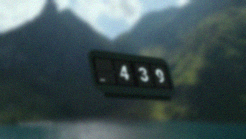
4:39
